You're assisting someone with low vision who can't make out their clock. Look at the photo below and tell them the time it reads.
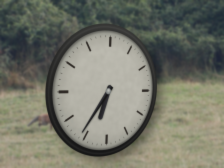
6:36
